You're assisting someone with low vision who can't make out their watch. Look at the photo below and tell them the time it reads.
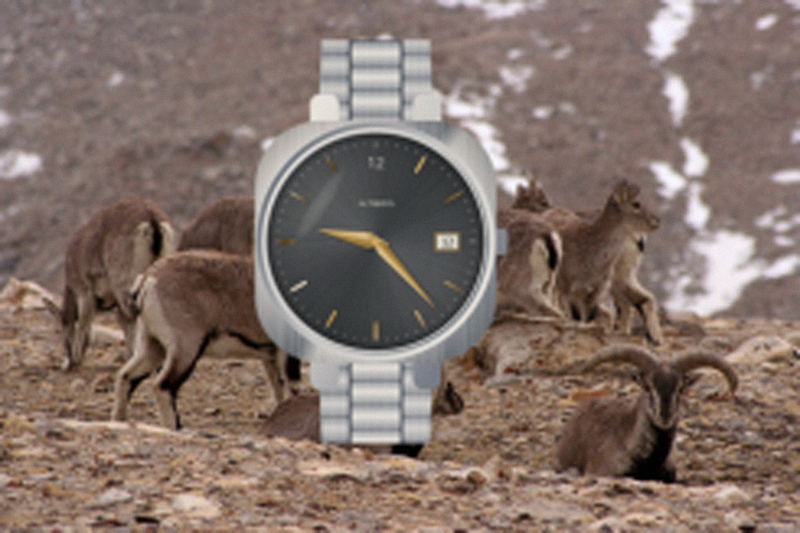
9:23
